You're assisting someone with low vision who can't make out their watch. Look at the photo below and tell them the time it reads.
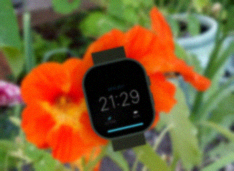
21:29
